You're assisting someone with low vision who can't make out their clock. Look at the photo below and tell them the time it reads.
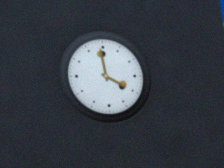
3:59
